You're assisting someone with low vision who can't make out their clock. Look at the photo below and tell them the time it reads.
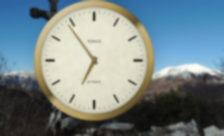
6:54
